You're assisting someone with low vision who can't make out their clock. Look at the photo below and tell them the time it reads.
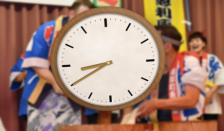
8:40
